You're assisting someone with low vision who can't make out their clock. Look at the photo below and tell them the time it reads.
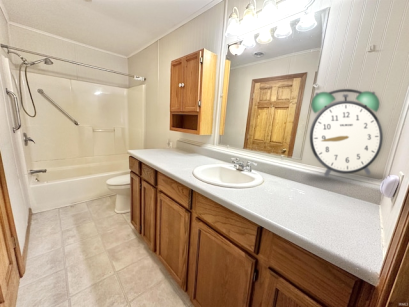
8:44
